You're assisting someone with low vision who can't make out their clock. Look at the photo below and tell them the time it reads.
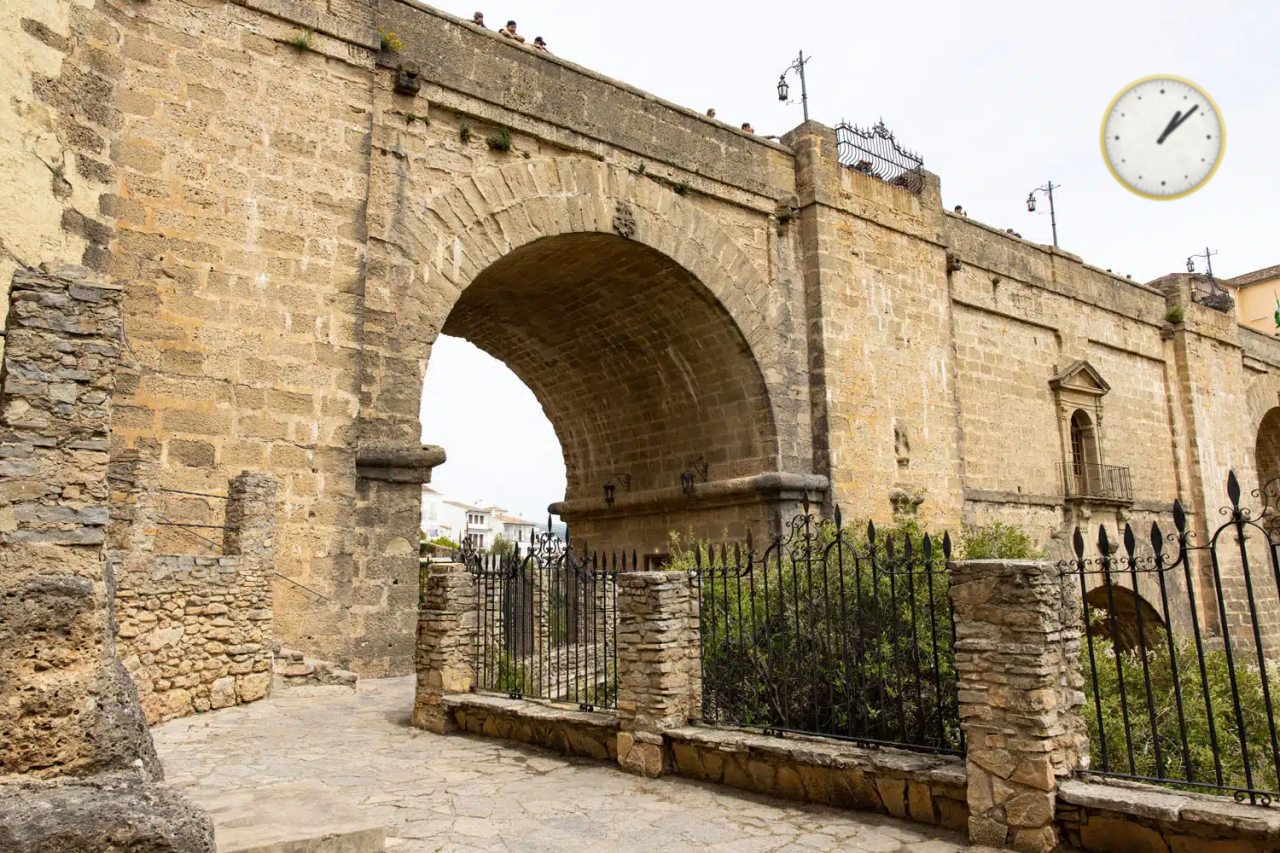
1:08
